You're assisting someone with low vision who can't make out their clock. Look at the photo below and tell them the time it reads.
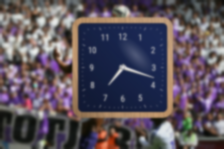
7:18
